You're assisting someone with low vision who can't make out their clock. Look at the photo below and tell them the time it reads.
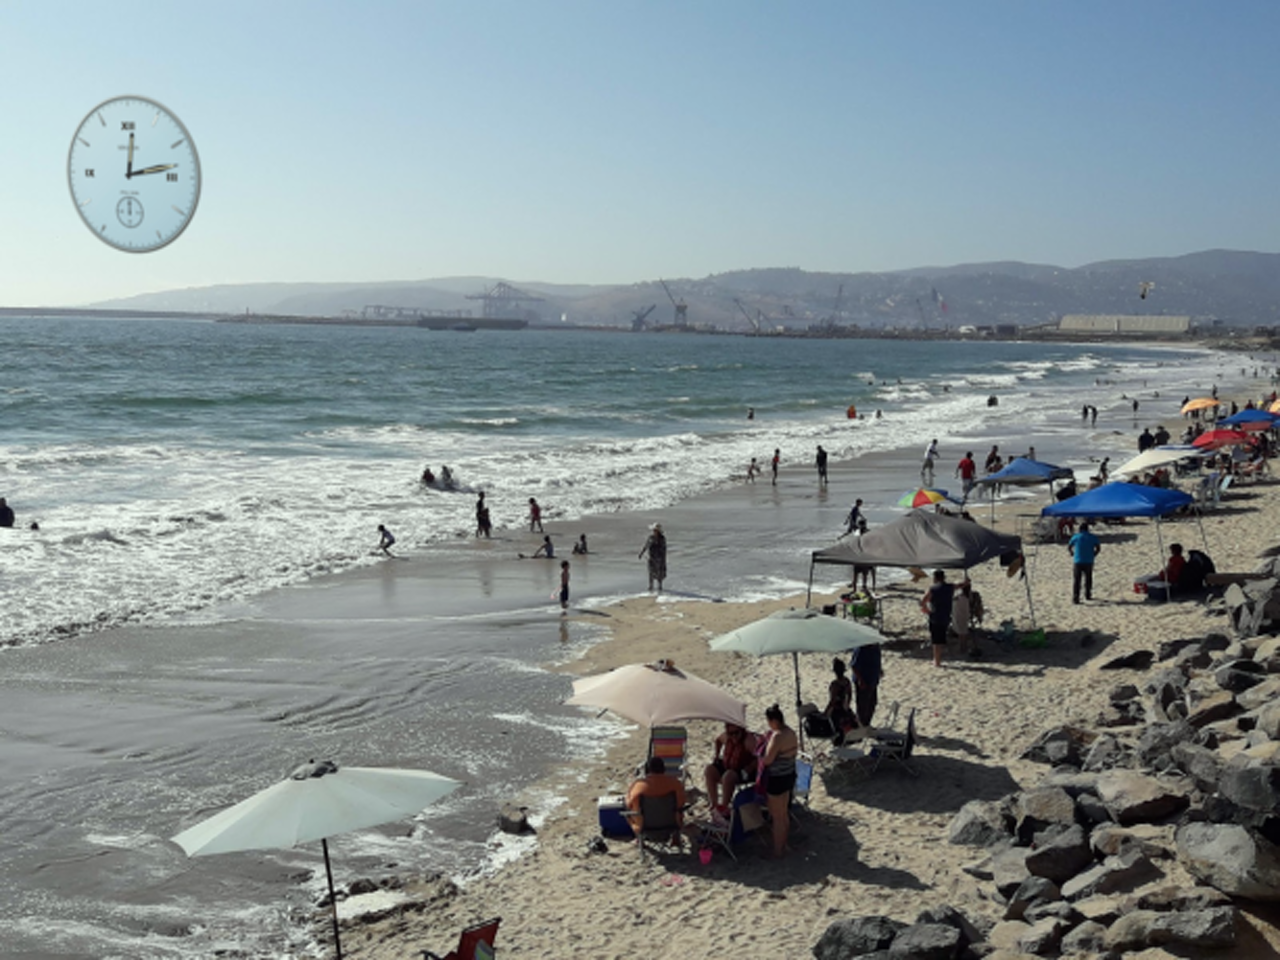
12:13
